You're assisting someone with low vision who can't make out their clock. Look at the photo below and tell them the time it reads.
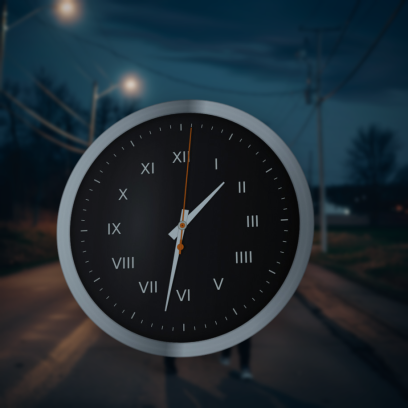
1:32:01
